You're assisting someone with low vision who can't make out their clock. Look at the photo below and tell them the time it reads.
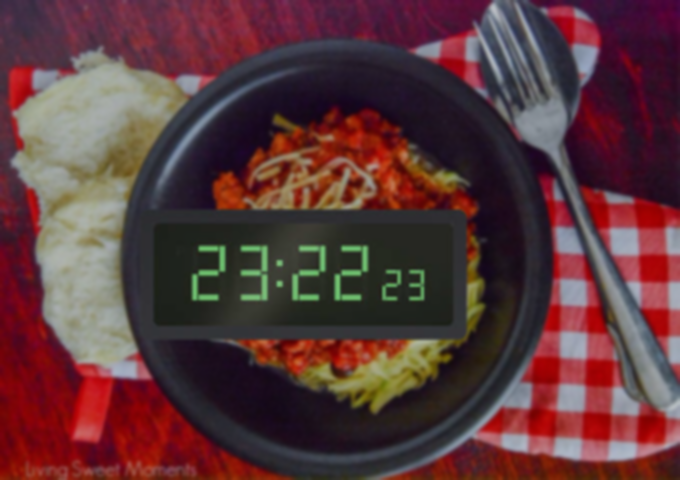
23:22:23
